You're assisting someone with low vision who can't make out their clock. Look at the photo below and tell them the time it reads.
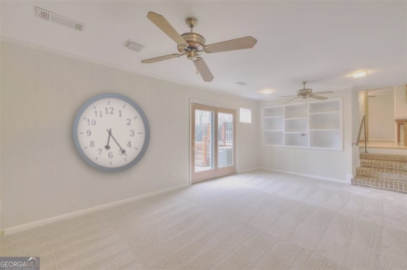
6:24
